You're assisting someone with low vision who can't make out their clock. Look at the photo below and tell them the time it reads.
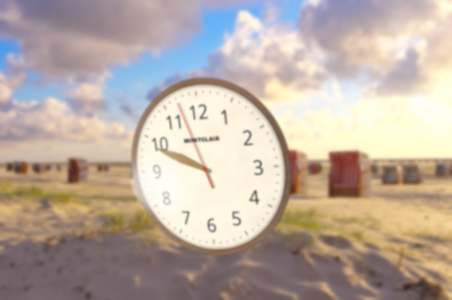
9:48:57
